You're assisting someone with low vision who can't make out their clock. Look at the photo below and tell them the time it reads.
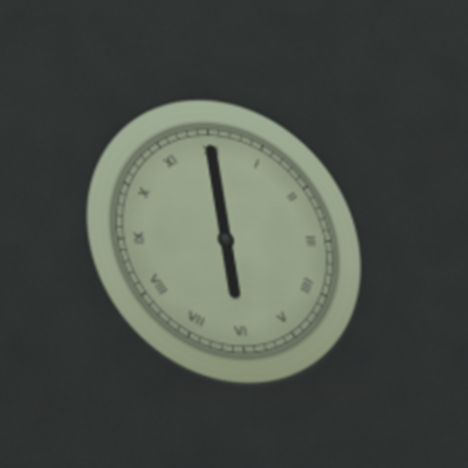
6:00
